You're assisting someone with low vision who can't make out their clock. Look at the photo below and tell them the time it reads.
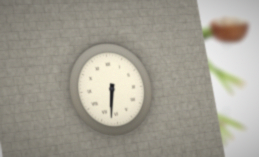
6:32
